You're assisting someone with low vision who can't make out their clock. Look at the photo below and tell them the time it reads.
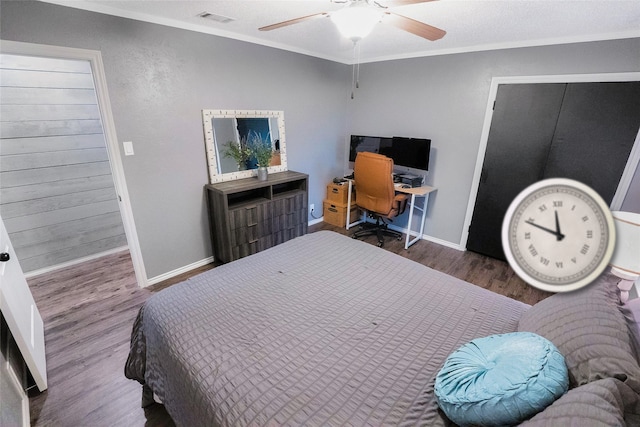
11:49
